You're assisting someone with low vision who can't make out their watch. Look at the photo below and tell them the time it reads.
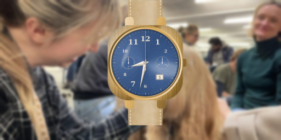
8:32
